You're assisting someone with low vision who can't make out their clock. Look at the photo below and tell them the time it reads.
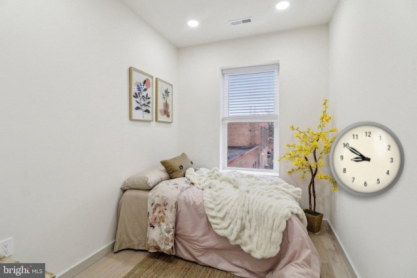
8:50
